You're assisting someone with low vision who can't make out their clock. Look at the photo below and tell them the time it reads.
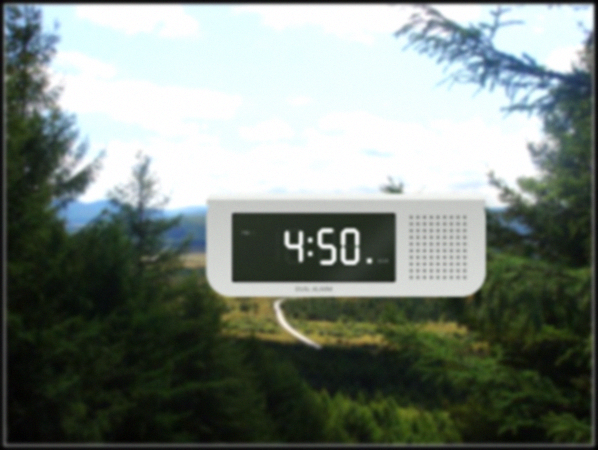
4:50
